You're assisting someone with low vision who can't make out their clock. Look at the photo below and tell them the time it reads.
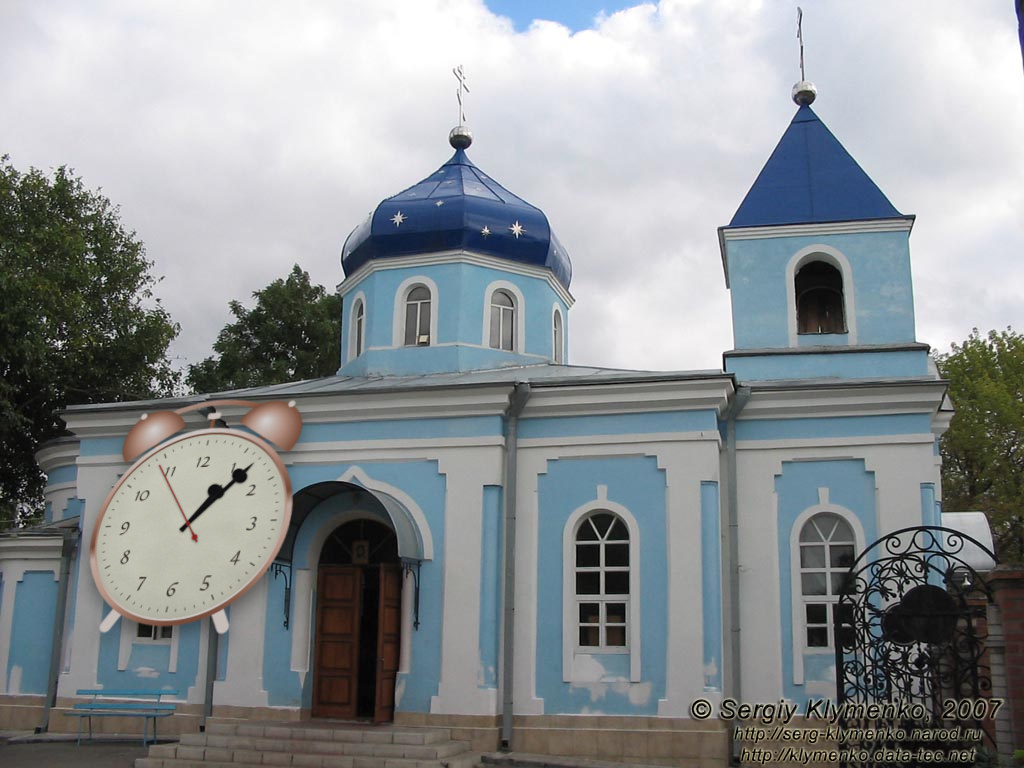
1:06:54
